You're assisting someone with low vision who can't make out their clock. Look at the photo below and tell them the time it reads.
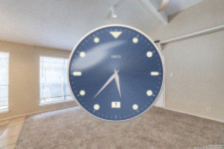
5:37
